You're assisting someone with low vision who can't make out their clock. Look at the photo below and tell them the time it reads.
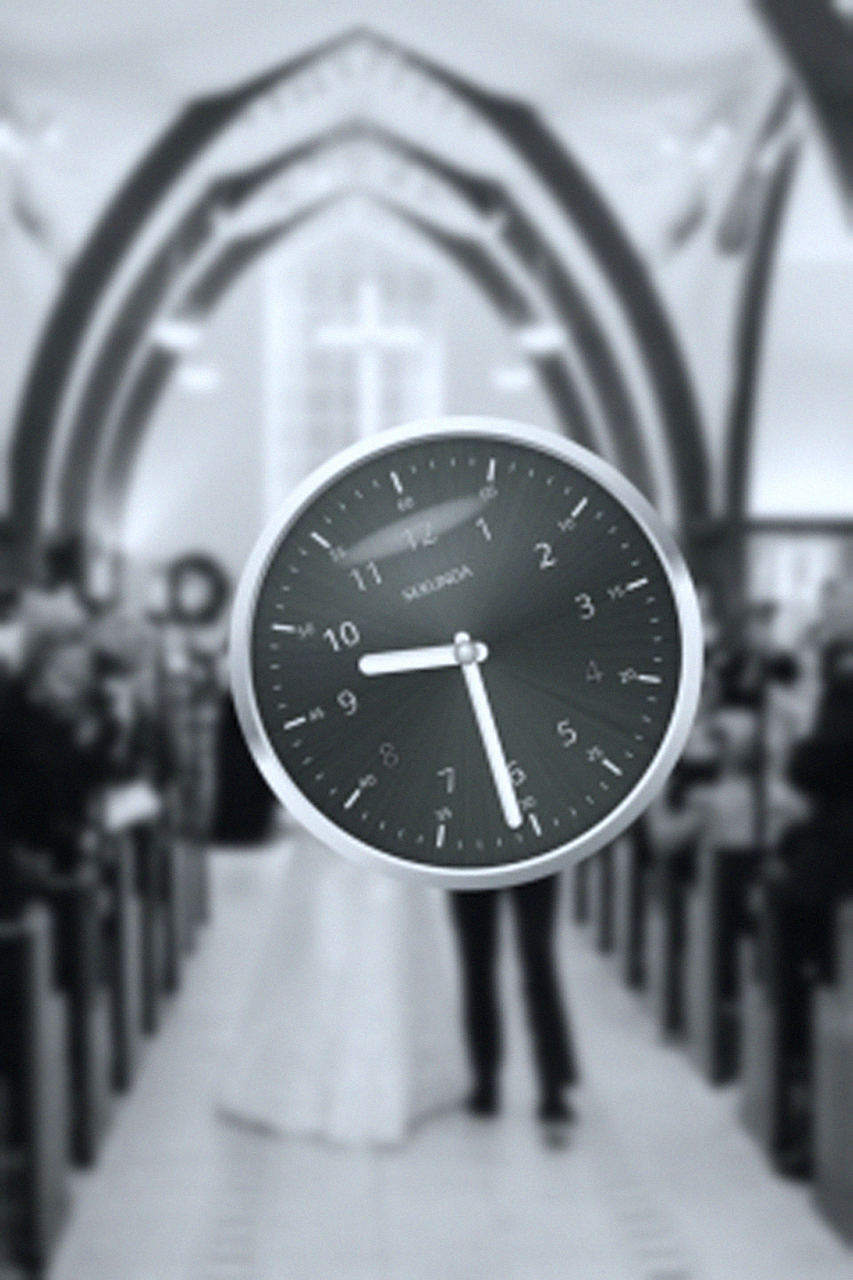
9:31
